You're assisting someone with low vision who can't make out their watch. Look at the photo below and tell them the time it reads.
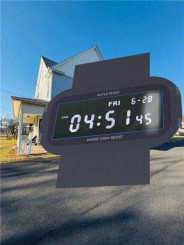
4:51:45
